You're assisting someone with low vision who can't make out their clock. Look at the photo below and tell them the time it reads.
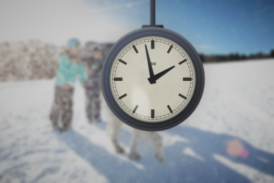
1:58
